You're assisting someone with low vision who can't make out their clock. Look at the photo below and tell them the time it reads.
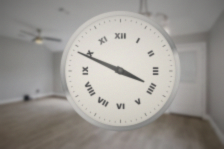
3:49
